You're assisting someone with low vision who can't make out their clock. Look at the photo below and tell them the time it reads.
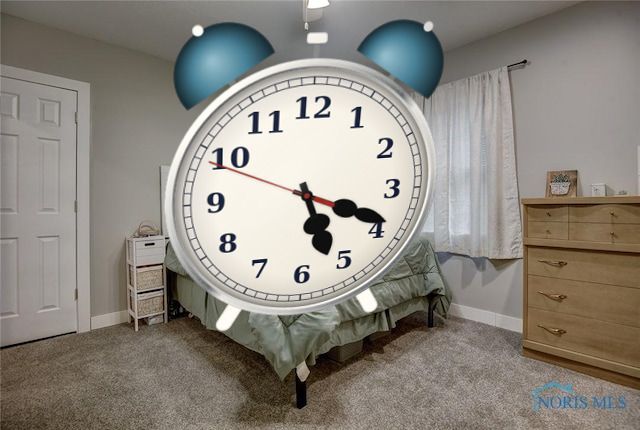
5:18:49
